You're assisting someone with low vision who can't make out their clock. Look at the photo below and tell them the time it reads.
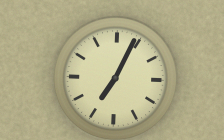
7:04
